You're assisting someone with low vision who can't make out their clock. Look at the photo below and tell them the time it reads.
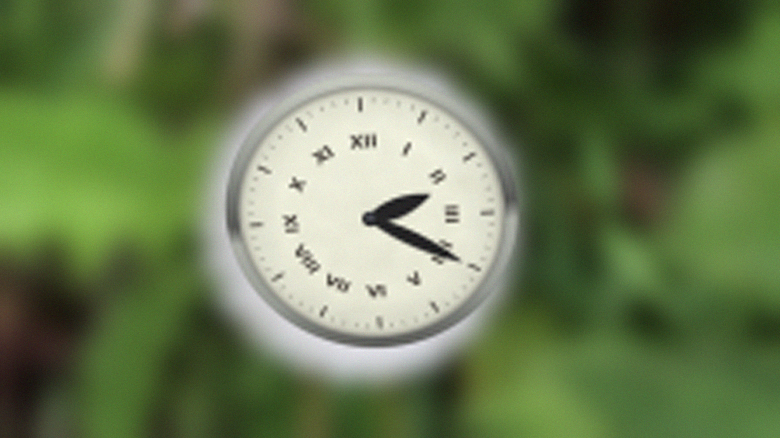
2:20
